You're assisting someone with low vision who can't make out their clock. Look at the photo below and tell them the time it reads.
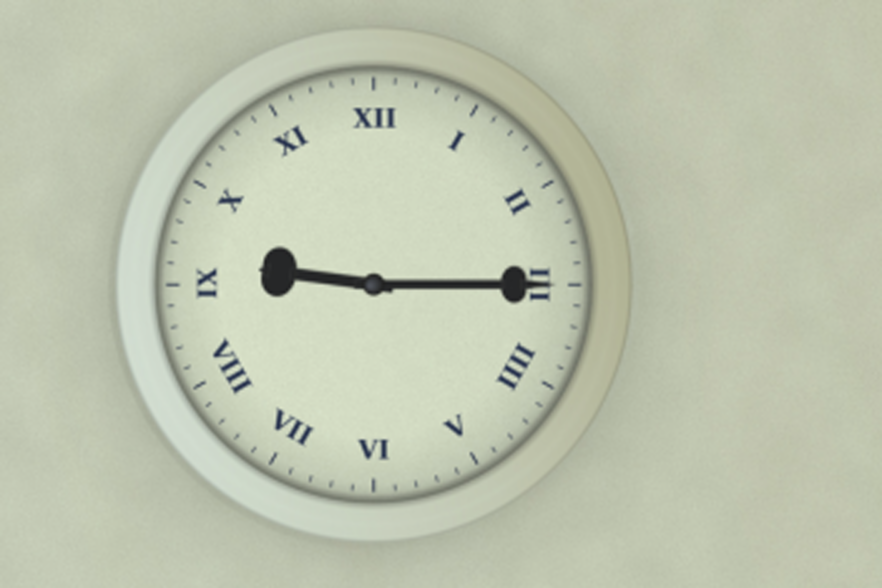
9:15
